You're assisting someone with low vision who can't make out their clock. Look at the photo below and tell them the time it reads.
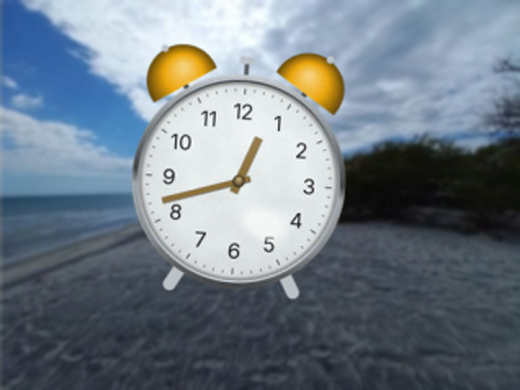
12:42
